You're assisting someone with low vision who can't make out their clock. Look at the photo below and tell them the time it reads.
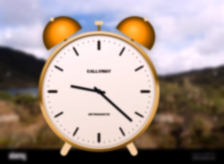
9:22
